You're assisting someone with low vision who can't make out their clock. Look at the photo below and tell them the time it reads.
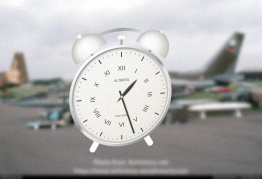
1:27
